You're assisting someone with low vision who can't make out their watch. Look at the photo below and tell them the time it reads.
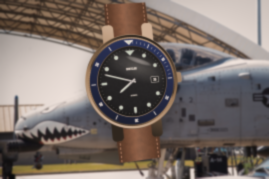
7:48
